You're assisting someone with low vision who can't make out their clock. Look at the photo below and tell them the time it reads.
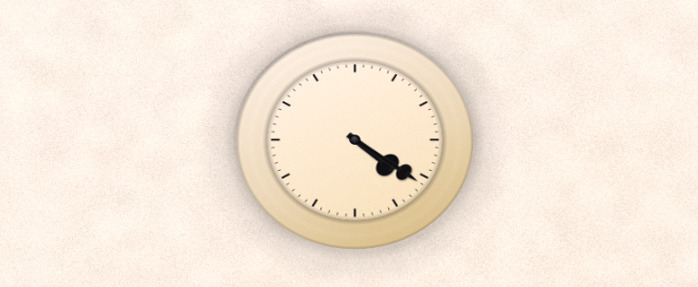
4:21
